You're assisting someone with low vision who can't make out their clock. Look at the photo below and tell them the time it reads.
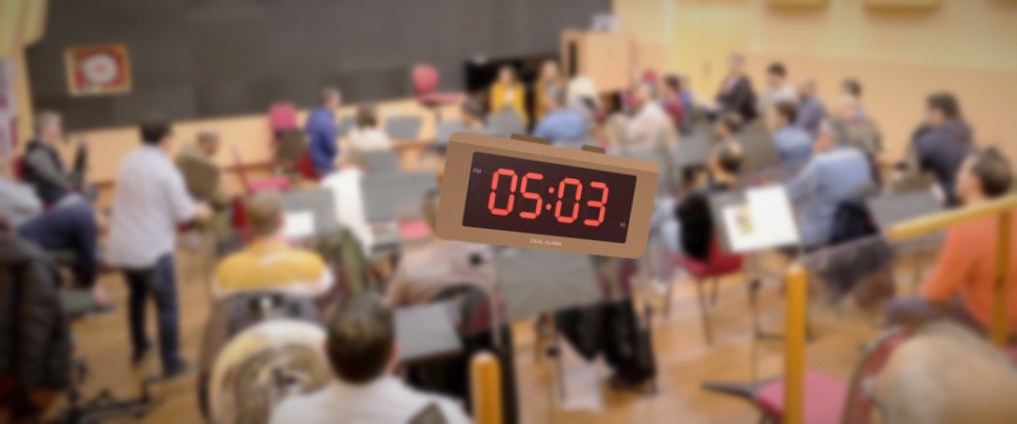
5:03
